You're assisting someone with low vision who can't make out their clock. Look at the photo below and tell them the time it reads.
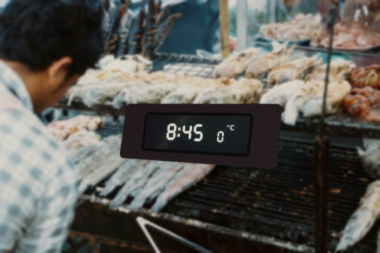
8:45
